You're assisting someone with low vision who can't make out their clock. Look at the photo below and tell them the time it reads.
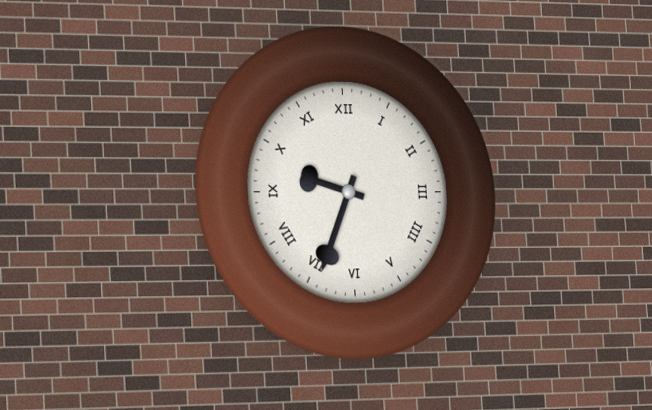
9:34
